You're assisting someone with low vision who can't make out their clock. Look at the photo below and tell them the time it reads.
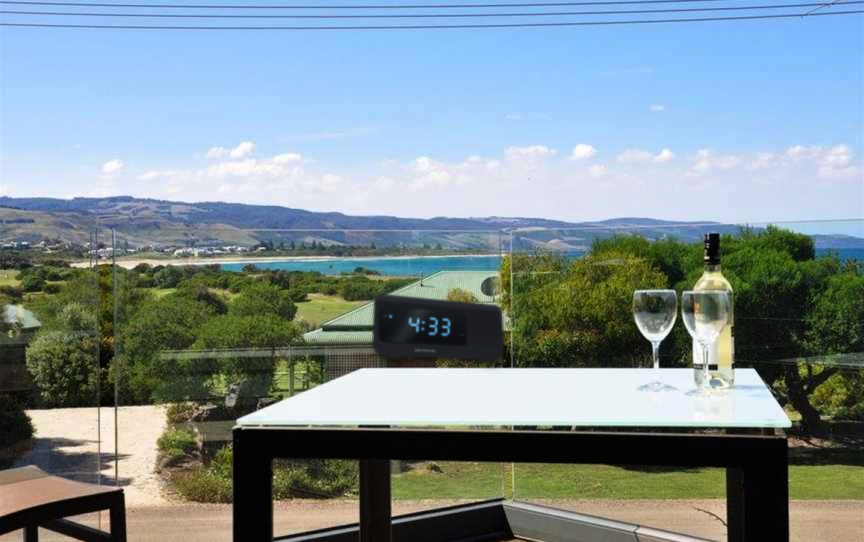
4:33
